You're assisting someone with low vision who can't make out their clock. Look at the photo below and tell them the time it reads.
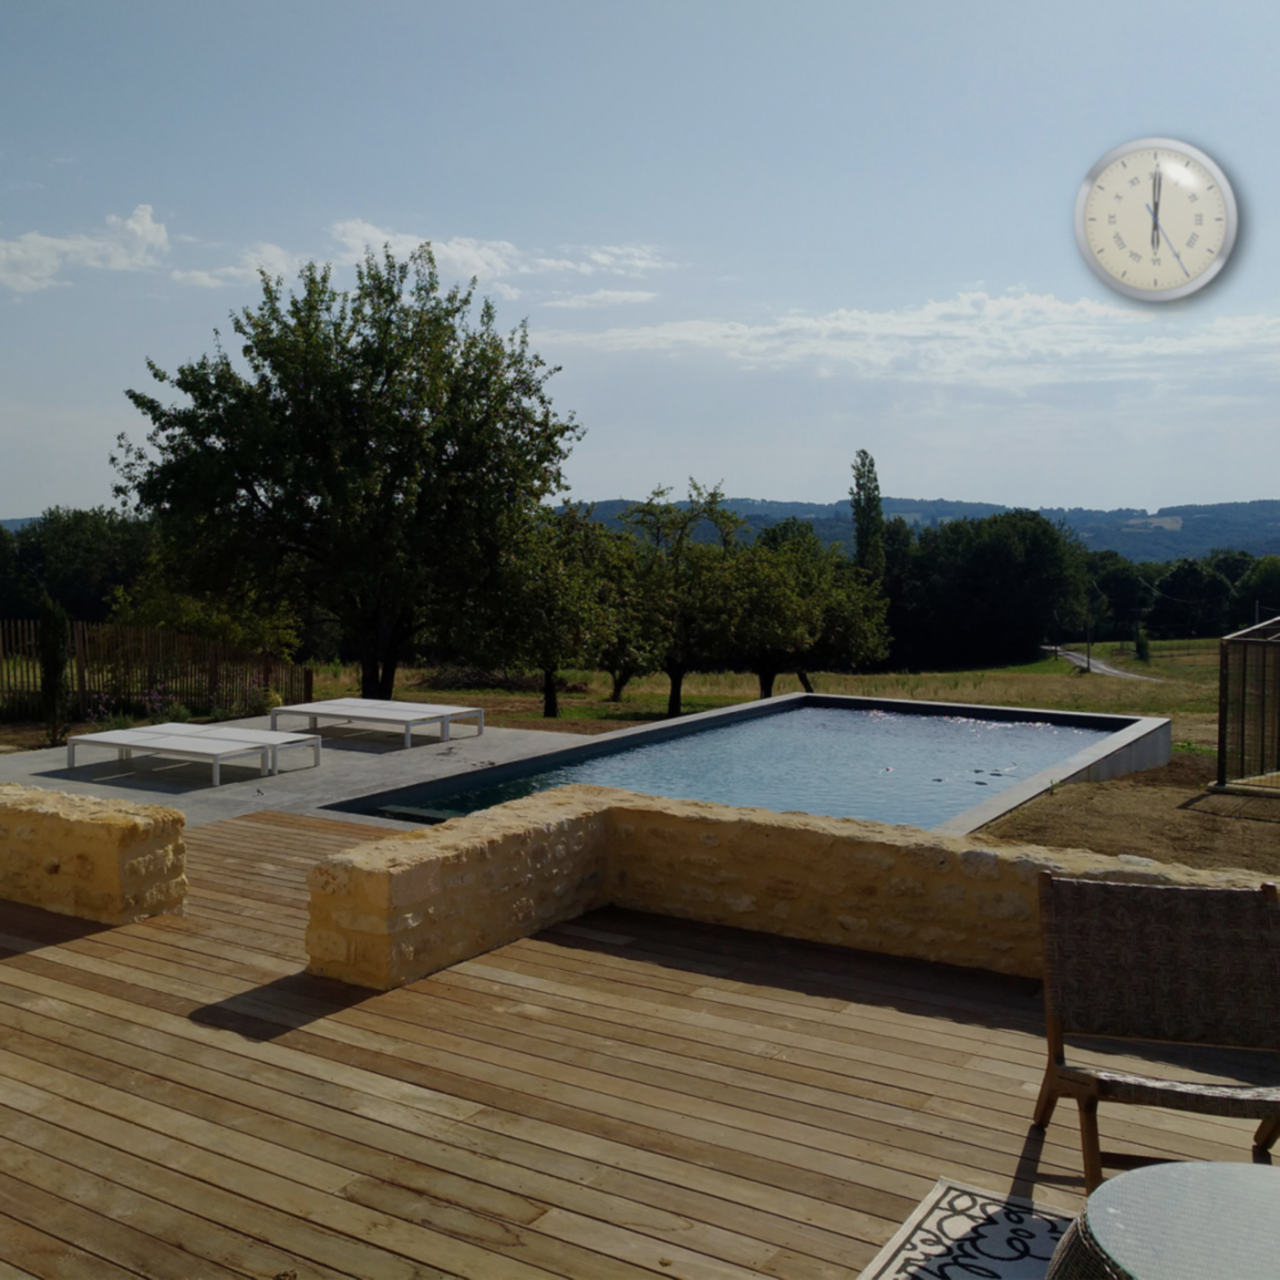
6:00:25
